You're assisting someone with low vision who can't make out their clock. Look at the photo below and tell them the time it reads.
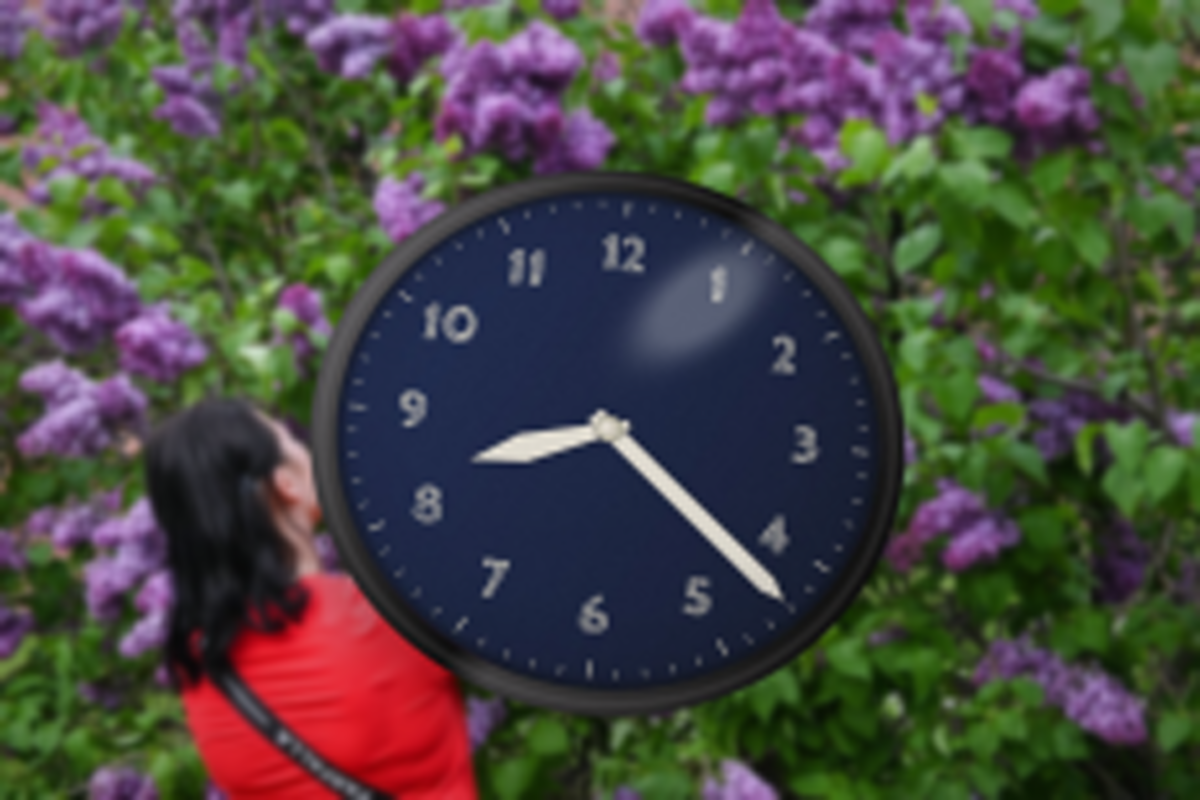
8:22
